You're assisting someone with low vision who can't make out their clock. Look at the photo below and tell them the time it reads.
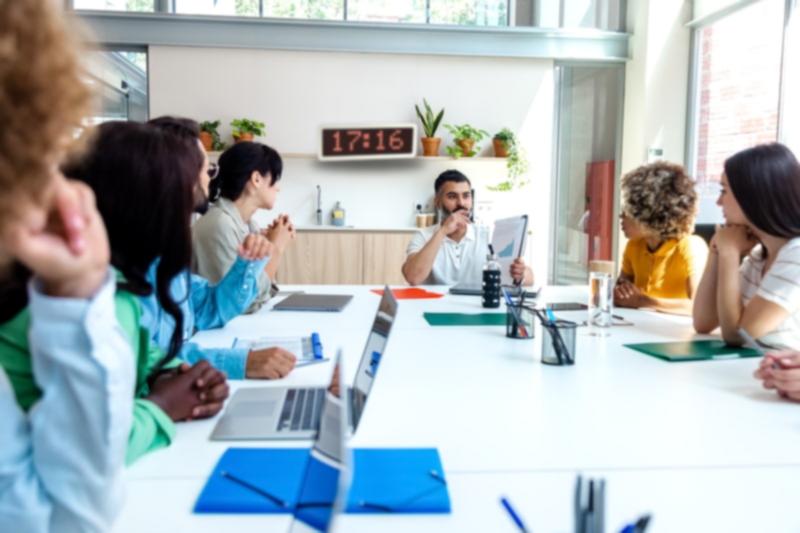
17:16
